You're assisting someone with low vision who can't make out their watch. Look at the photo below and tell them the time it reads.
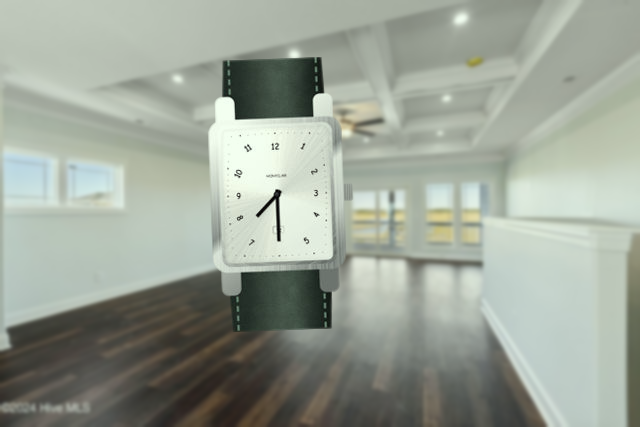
7:30
